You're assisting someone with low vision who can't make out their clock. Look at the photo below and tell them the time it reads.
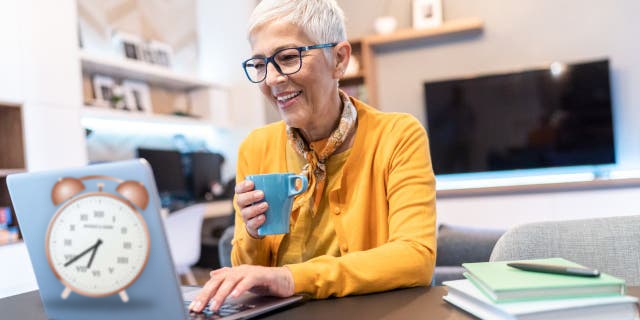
6:39
